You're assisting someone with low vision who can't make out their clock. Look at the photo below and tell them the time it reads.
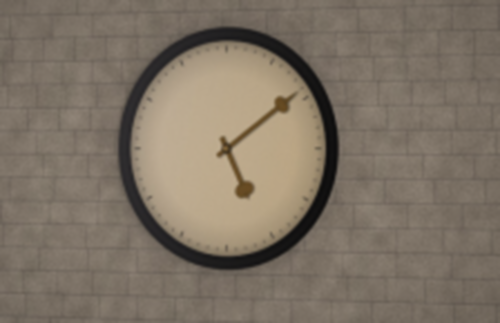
5:09
